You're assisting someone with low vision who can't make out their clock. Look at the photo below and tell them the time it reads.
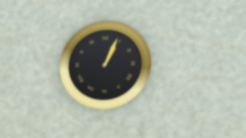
1:04
